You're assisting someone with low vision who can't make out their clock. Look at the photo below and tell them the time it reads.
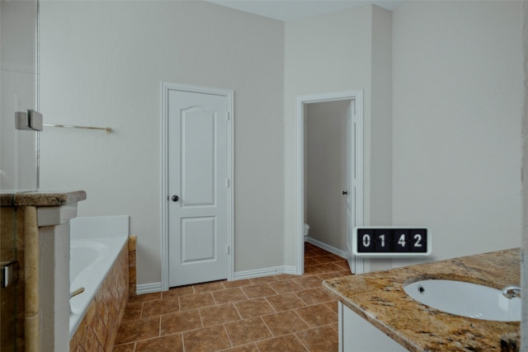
1:42
